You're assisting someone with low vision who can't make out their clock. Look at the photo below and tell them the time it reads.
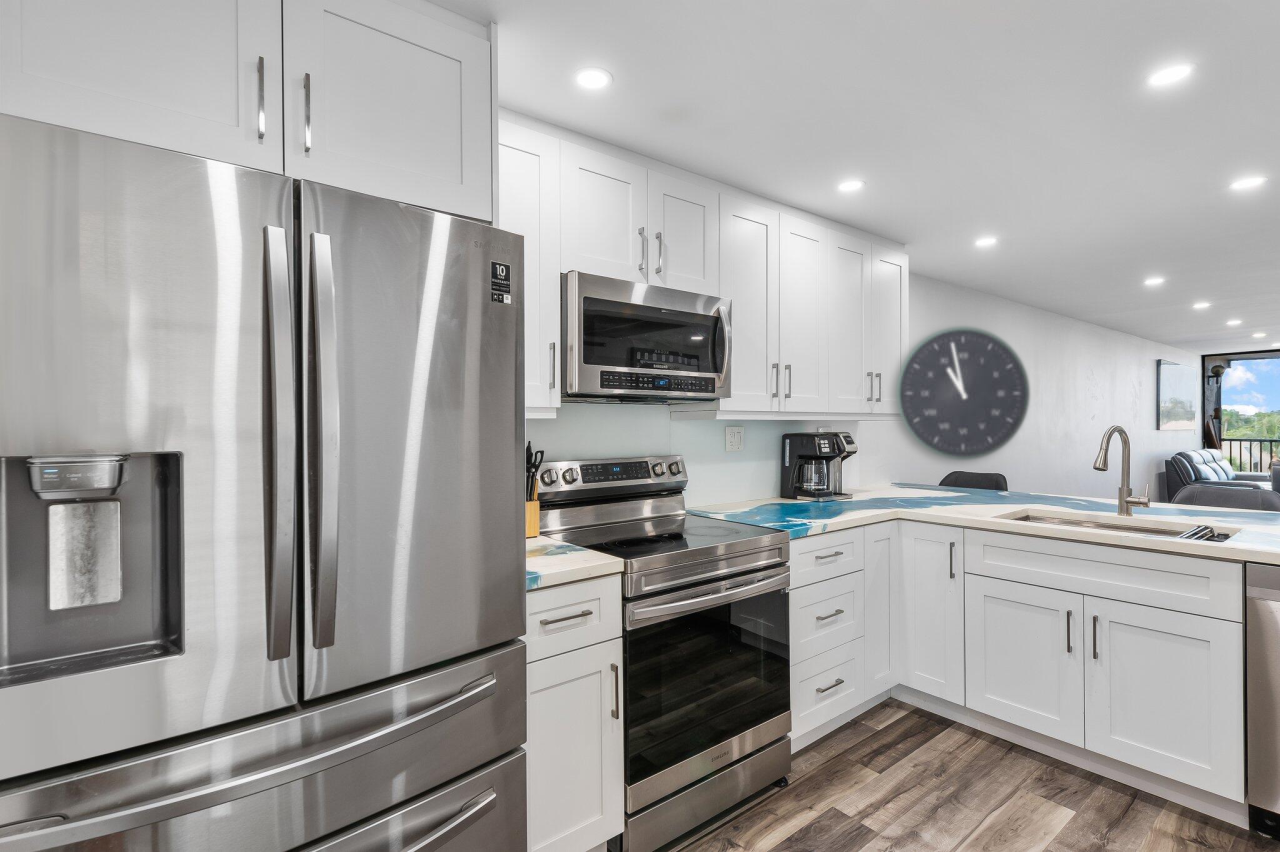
10:58
